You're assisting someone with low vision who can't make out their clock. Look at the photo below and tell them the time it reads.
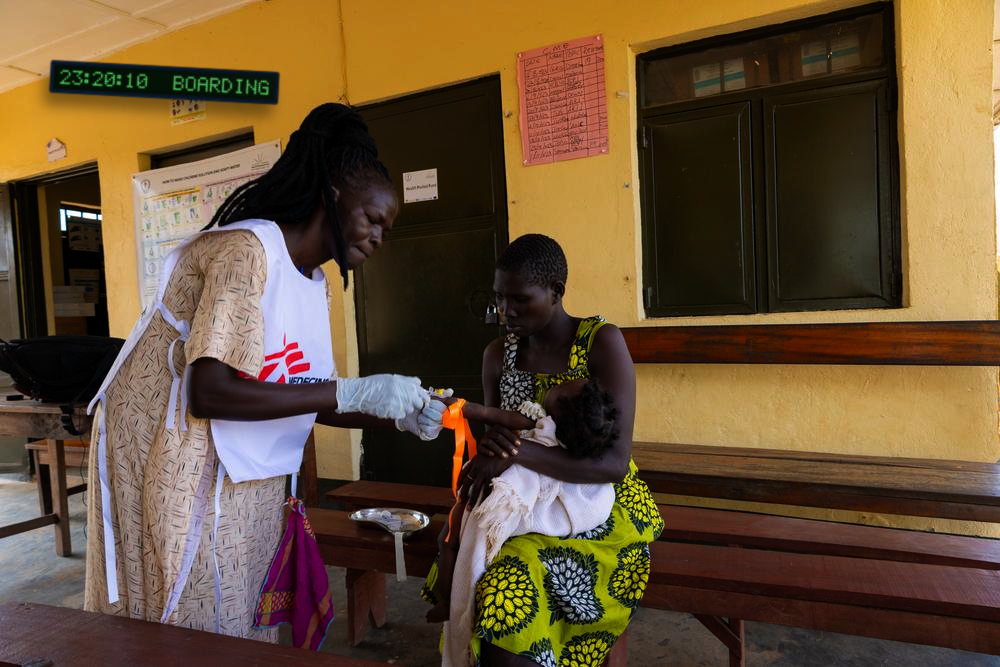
23:20:10
